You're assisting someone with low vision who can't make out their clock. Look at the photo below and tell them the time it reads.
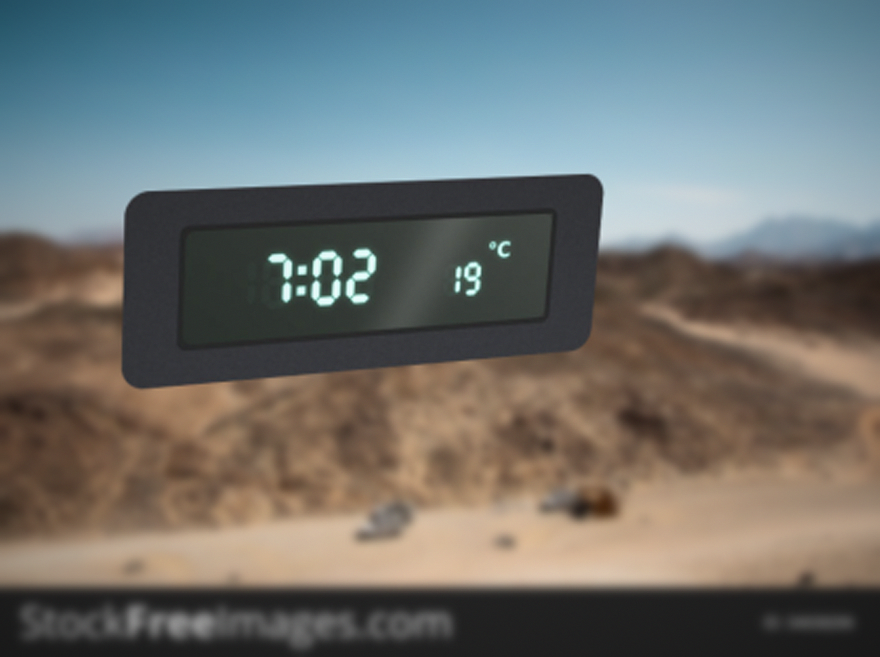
7:02
